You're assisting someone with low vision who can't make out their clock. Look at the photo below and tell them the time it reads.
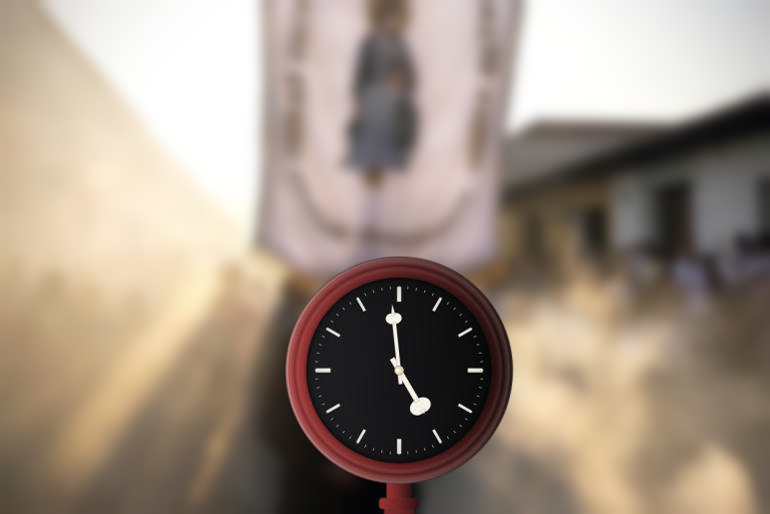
4:59
